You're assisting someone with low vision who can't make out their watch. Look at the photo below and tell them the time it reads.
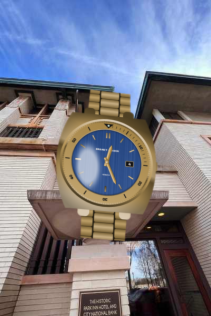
12:26
